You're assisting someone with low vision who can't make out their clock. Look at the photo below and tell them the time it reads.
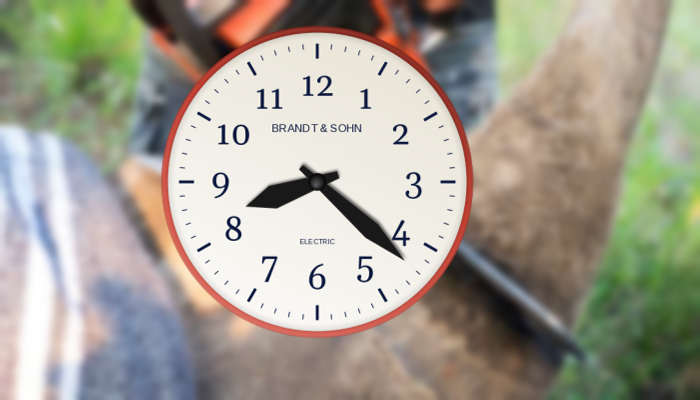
8:22
